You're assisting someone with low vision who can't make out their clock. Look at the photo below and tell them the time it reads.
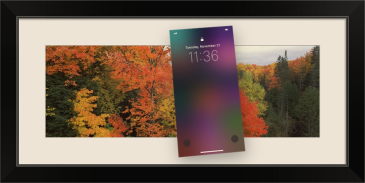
11:36
